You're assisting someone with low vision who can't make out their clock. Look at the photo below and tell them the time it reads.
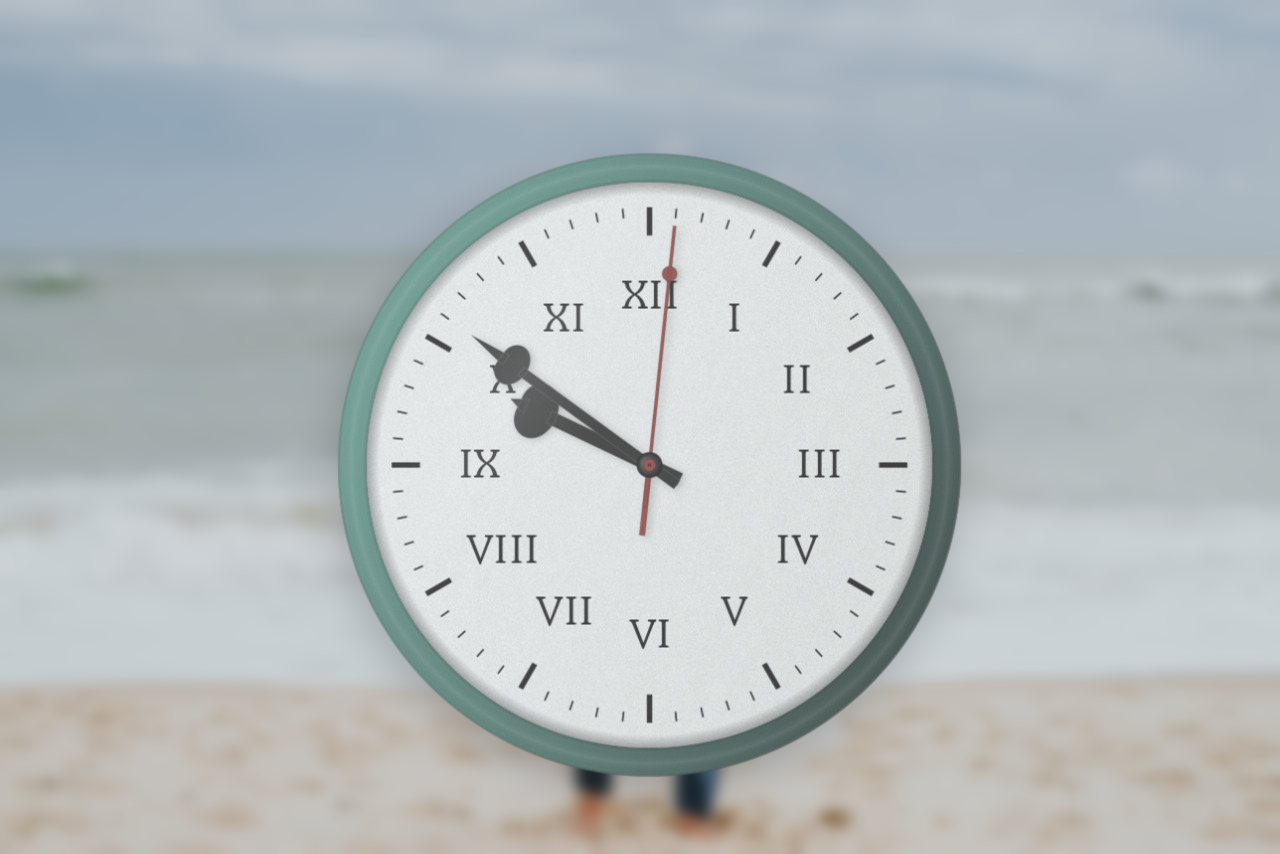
9:51:01
